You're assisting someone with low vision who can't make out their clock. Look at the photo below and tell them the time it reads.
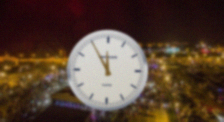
11:55
